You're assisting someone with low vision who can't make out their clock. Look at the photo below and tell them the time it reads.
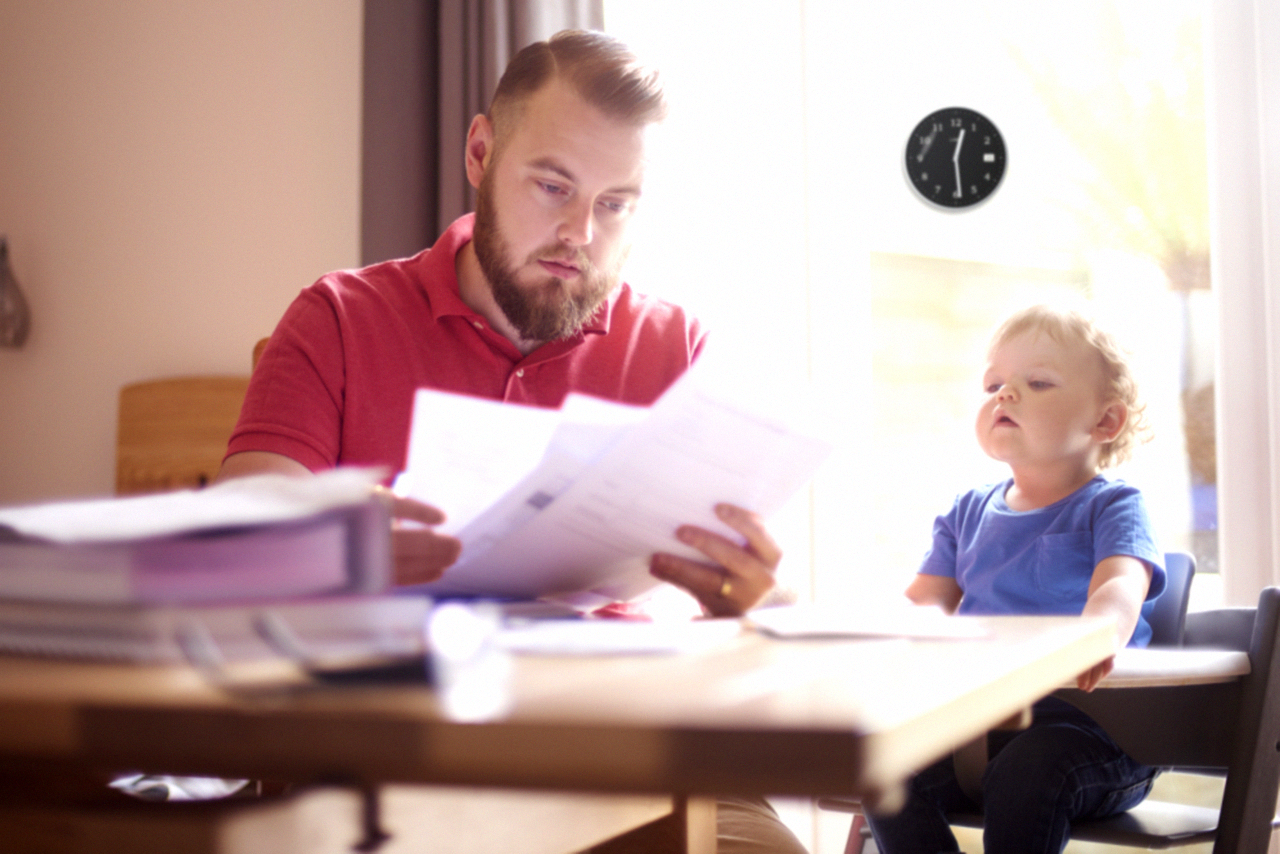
12:29
